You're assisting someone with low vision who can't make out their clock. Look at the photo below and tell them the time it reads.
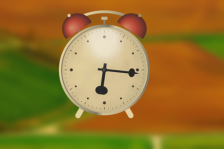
6:16
